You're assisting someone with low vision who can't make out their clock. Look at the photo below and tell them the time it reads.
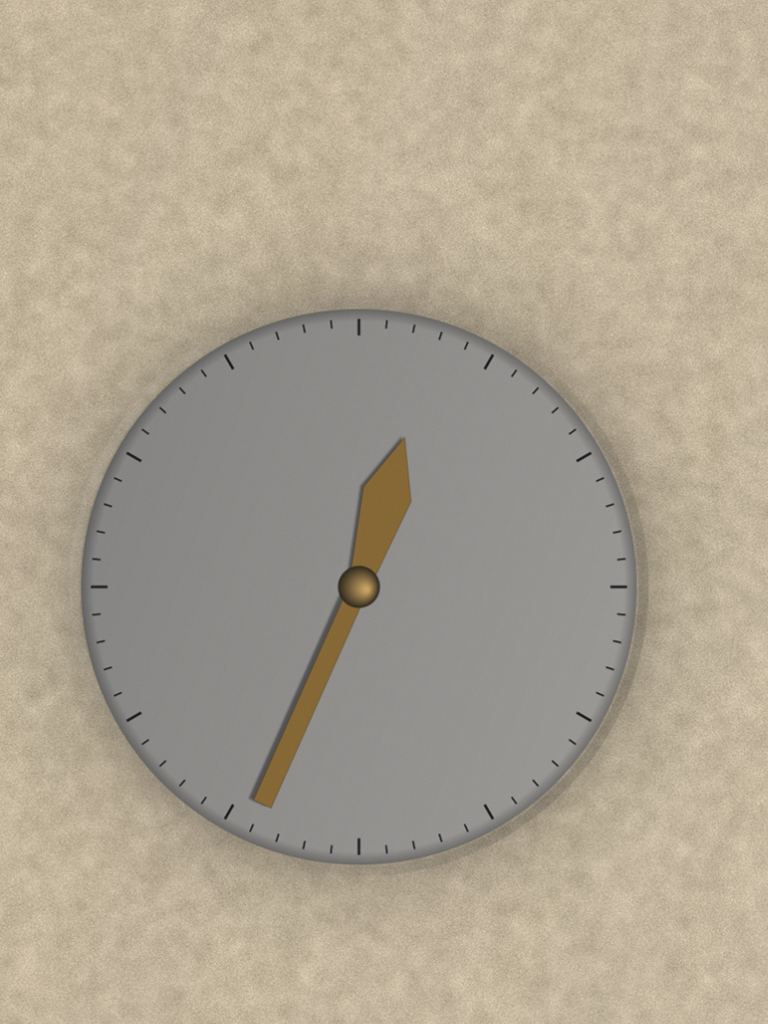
12:34
